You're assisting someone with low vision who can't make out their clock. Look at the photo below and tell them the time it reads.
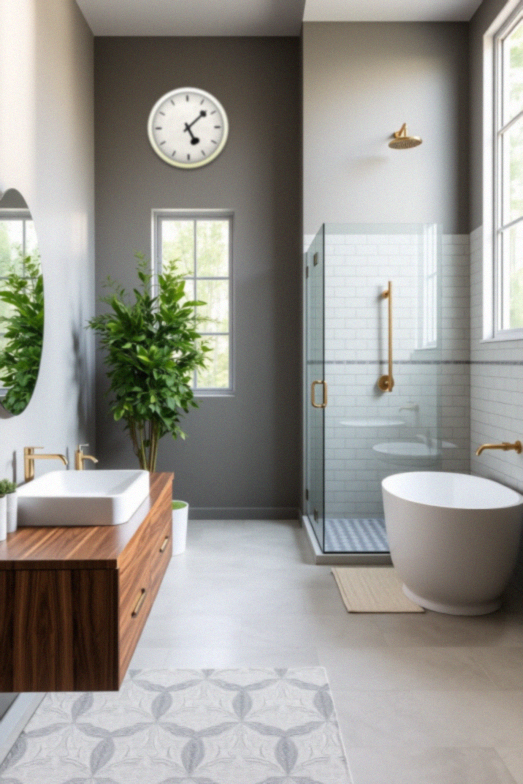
5:08
